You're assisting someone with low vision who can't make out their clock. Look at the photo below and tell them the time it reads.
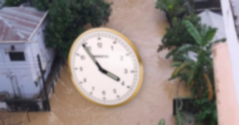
3:54
